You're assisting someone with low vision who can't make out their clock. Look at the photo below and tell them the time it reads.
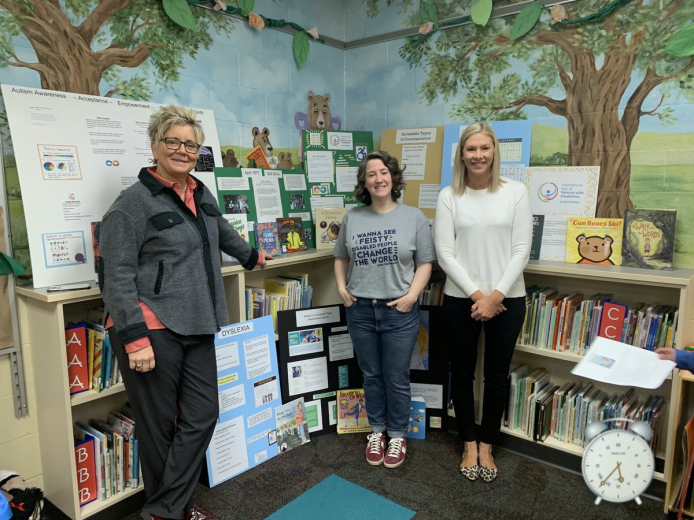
5:37
